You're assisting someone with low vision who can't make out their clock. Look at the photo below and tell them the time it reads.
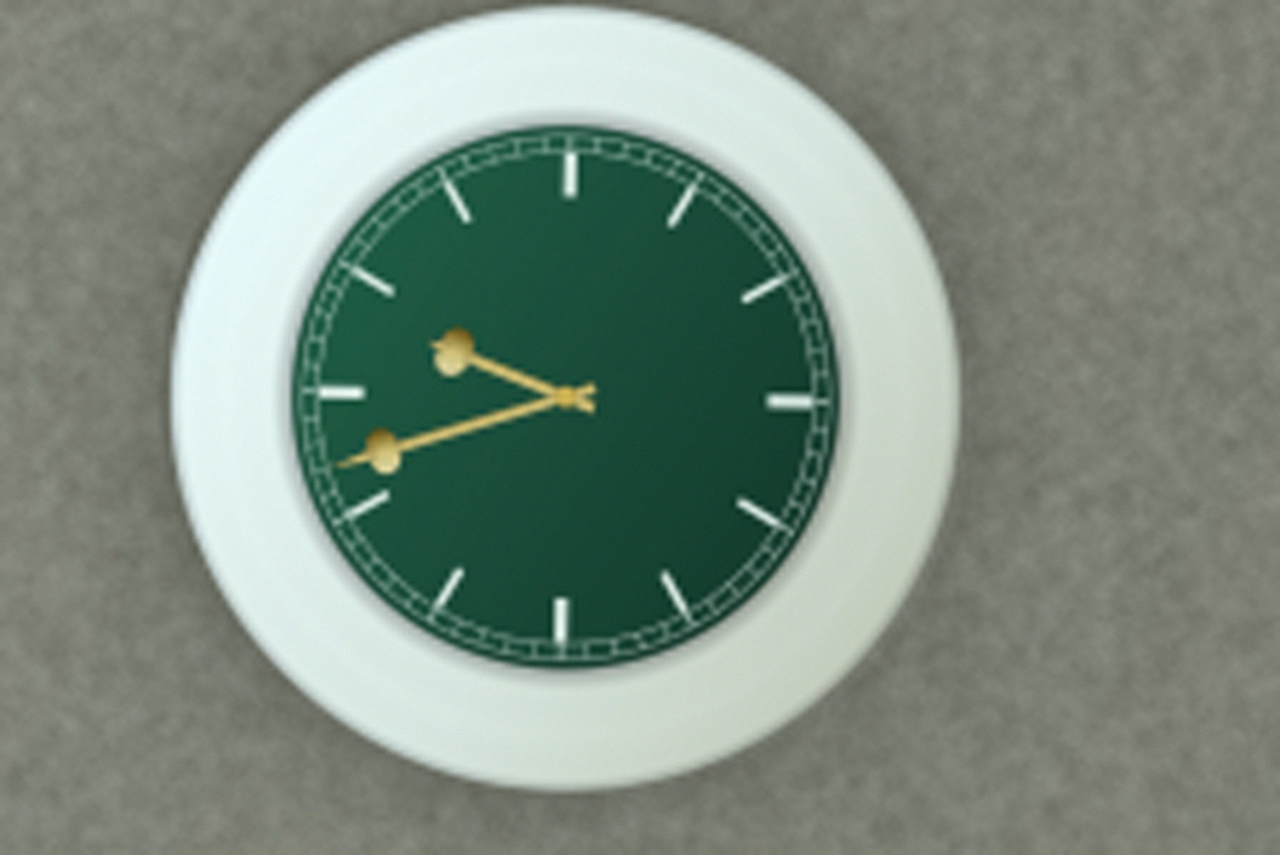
9:42
